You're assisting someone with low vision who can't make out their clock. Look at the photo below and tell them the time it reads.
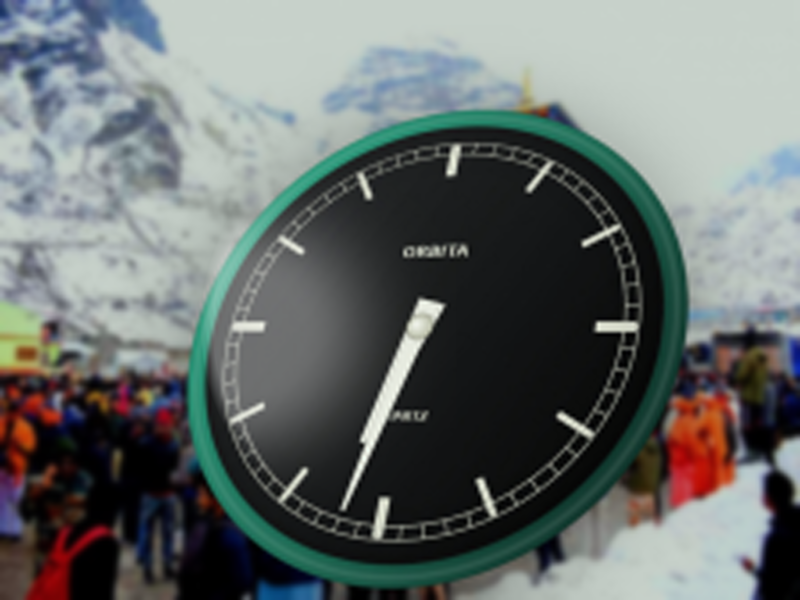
6:32
